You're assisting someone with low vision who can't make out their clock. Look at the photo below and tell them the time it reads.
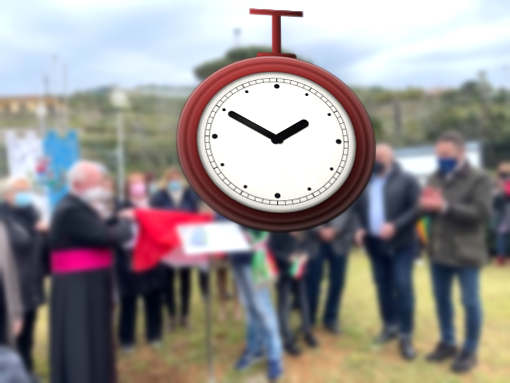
1:50
